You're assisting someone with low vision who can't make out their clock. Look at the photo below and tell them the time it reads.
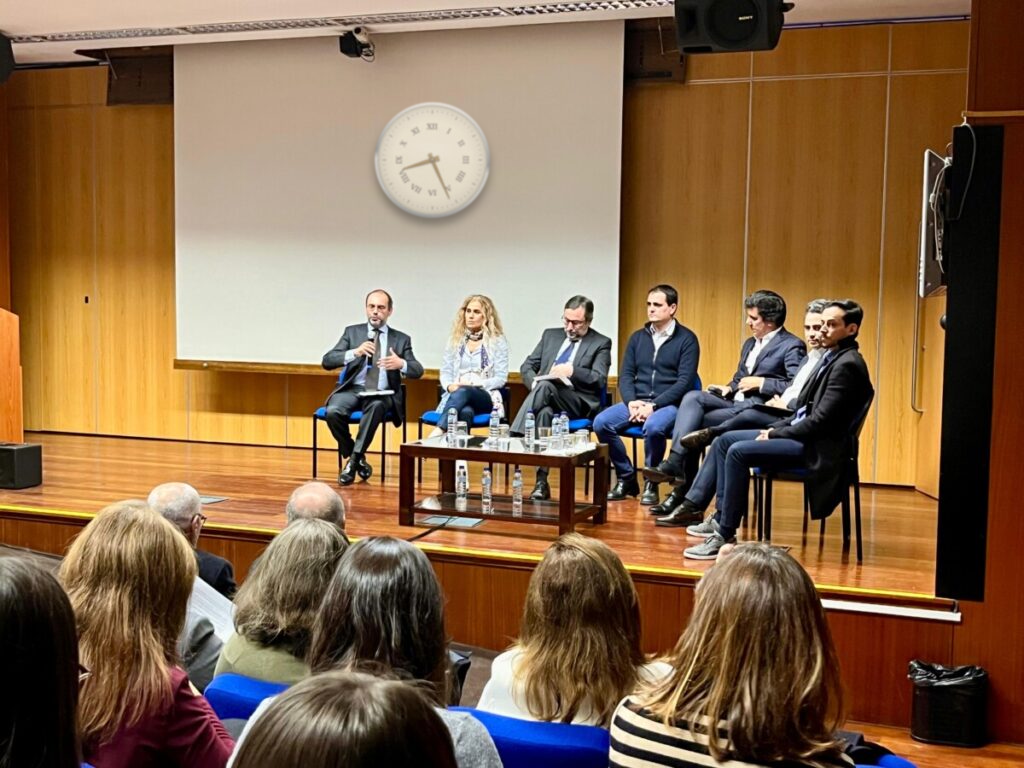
8:26
